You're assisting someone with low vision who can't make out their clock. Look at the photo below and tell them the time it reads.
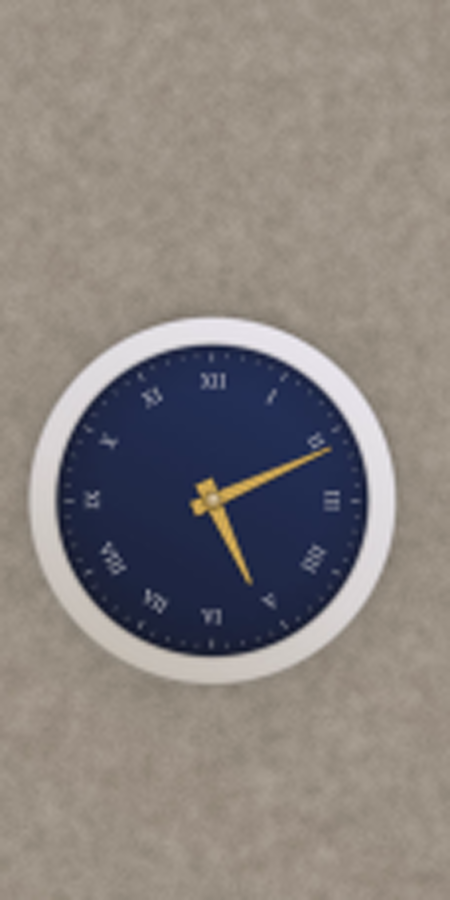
5:11
